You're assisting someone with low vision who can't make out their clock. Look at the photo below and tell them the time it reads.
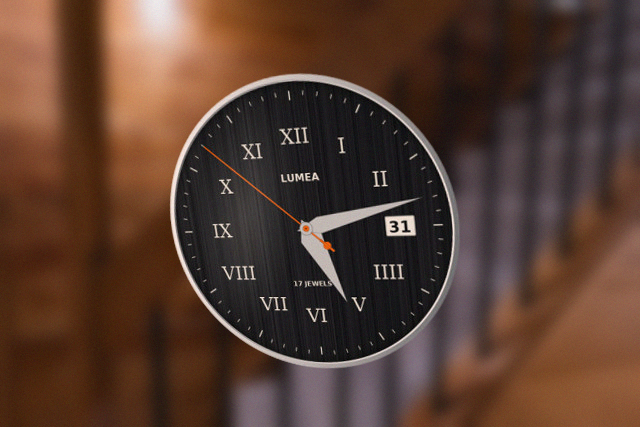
5:12:52
